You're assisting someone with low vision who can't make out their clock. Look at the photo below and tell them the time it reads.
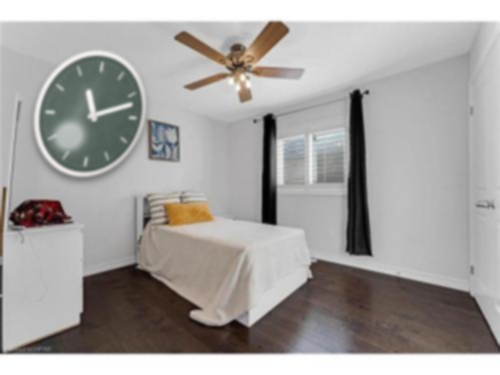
11:12
